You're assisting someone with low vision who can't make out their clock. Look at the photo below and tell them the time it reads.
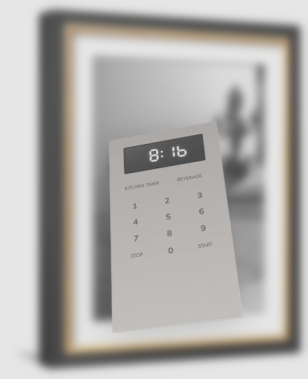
8:16
